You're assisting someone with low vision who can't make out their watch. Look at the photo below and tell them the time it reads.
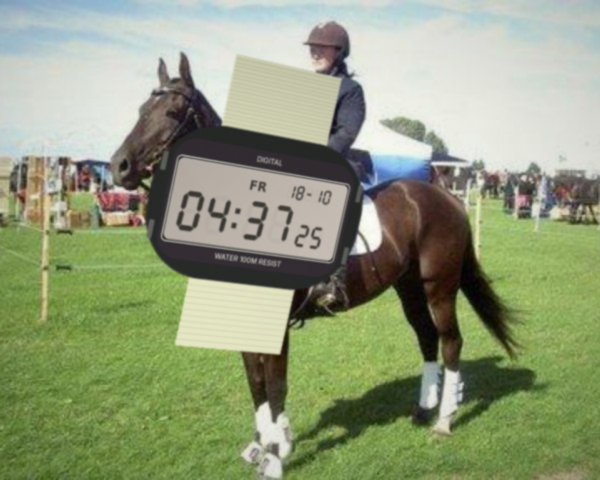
4:37:25
